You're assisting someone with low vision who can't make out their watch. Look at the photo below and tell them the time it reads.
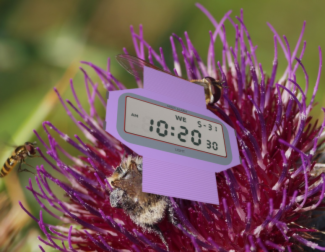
10:20:30
